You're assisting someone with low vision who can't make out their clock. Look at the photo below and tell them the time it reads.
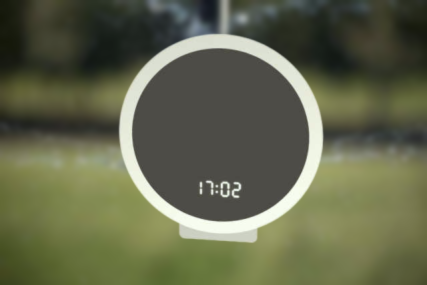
17:02
